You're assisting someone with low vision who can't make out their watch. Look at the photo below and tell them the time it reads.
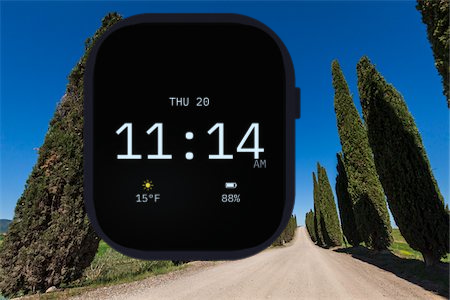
11:14
